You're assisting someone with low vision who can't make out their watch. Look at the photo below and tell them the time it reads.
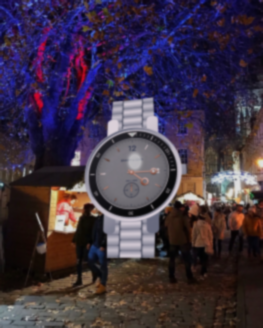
4:15
